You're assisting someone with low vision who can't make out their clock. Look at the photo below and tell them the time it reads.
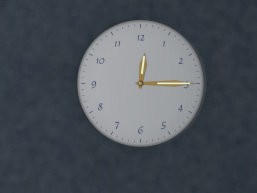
12:15
